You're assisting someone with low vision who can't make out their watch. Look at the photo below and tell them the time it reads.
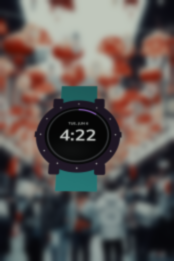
4:22
